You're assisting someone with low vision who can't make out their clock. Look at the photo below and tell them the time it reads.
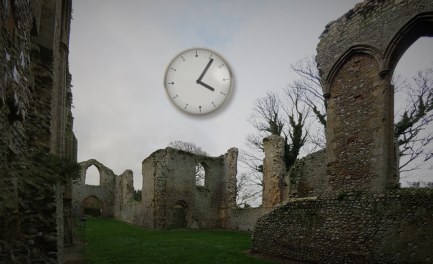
4:06
